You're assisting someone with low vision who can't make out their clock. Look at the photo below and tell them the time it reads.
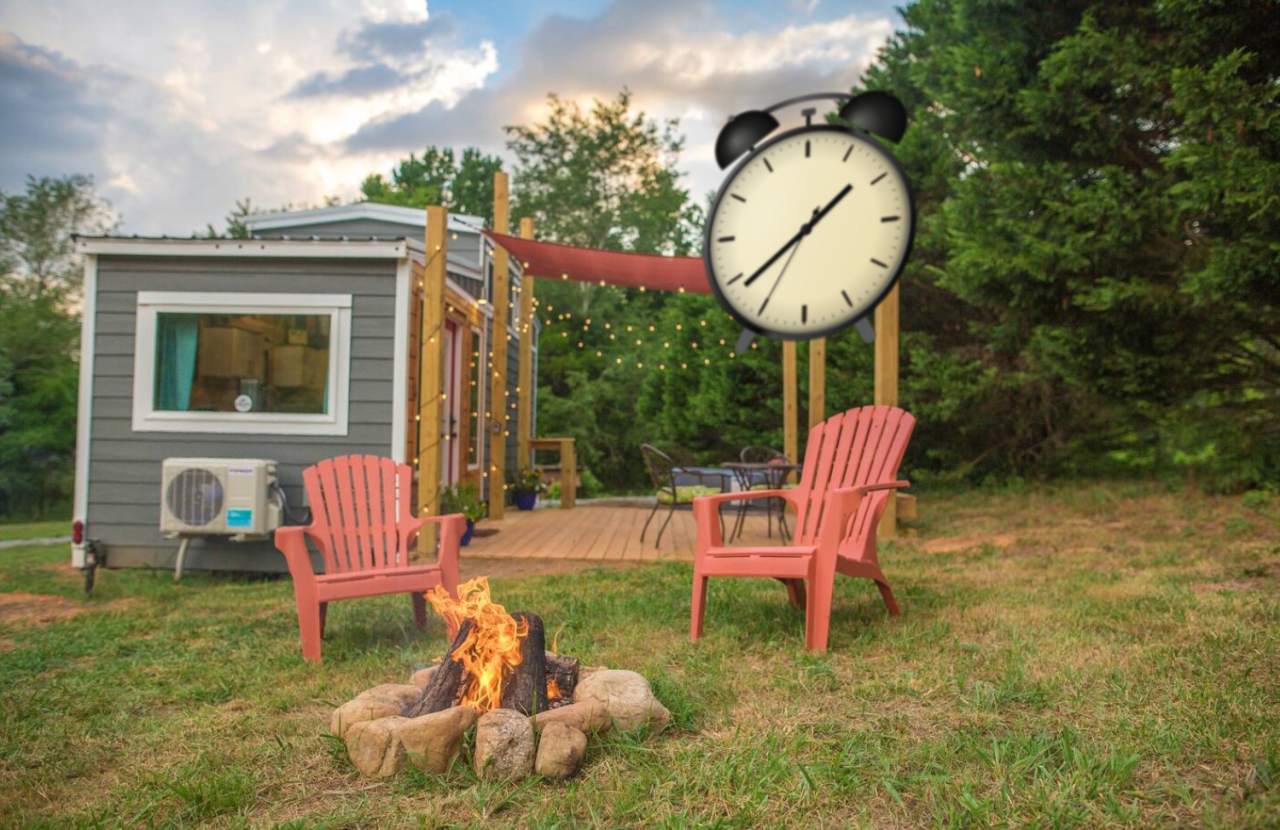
1:38:35
